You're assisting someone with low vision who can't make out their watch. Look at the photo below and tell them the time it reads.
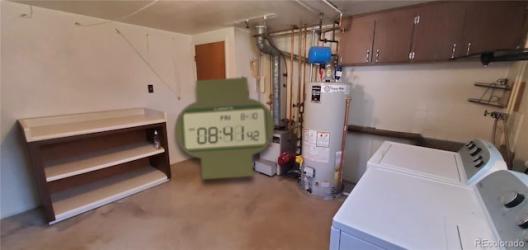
8:41:42
